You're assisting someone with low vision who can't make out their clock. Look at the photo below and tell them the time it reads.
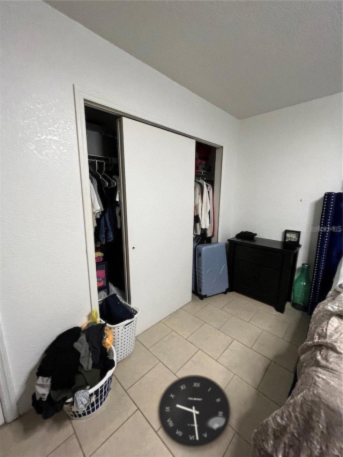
9:28
